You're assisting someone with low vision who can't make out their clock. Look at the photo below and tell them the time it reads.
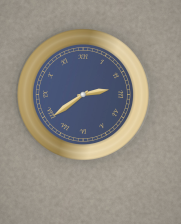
2:39
